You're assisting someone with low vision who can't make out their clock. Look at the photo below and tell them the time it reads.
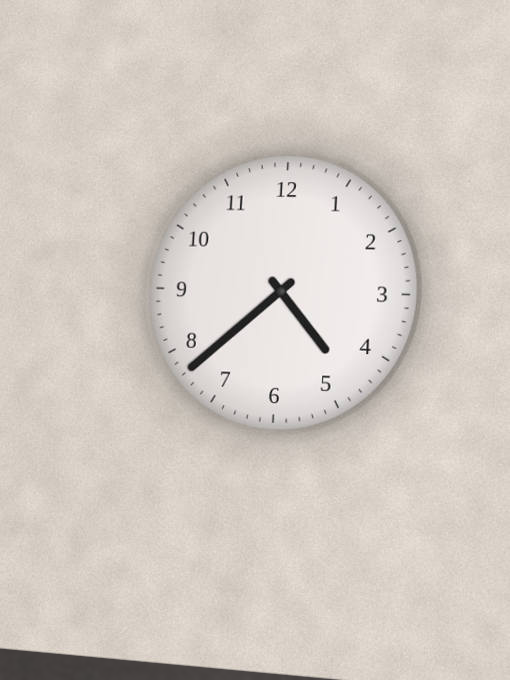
4:38
